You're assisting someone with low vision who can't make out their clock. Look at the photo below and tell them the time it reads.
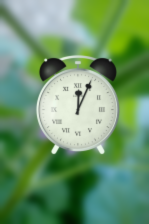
12:04
